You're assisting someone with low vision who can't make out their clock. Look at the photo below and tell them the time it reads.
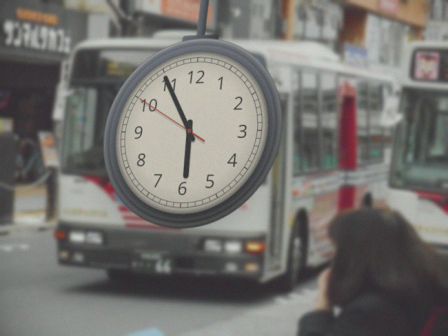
5:54:50
